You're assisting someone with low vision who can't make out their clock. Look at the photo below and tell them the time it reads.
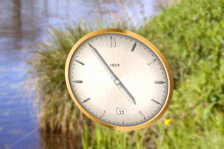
4:55
